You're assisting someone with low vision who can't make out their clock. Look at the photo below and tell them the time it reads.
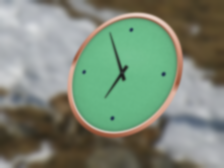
6:55
